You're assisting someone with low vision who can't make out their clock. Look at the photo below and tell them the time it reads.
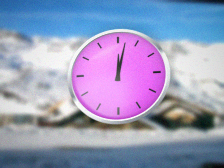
12:02
